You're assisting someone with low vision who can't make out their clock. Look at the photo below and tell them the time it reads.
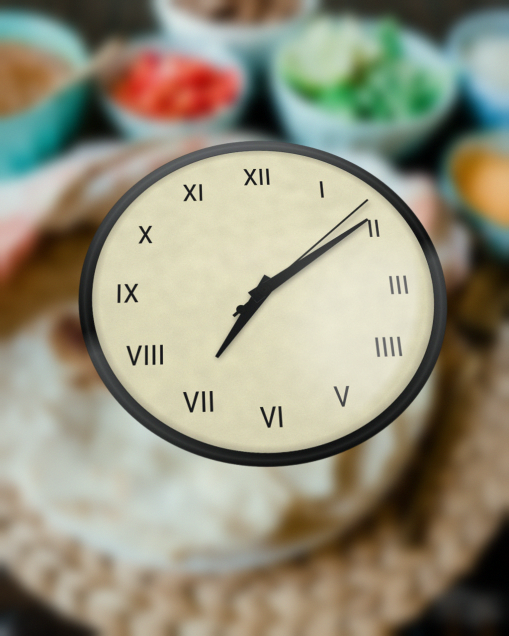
7:09:08
